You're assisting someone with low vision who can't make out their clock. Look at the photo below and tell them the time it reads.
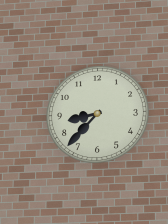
8:37
